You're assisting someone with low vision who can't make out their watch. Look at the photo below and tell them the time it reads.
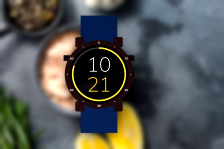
10:21
